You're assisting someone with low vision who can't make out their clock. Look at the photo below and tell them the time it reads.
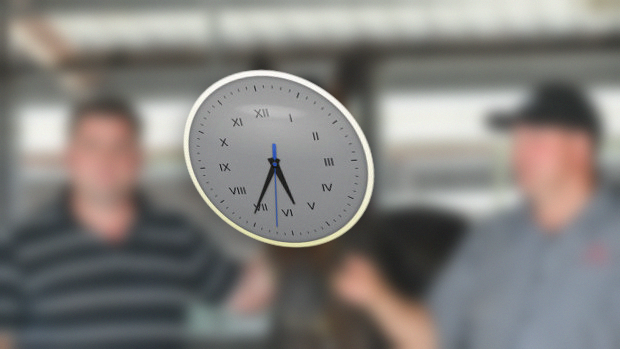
5:35:32
